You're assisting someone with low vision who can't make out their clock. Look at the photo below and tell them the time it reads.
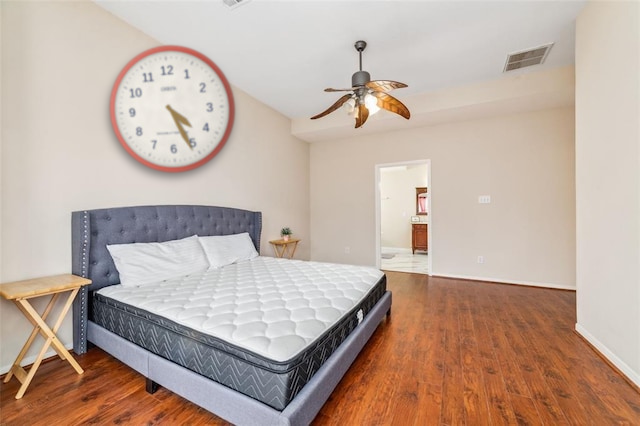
4:26
